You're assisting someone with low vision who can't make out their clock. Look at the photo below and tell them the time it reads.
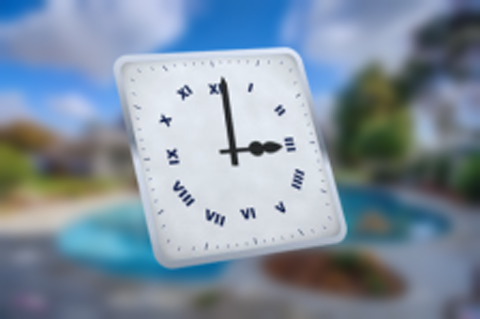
3:01
